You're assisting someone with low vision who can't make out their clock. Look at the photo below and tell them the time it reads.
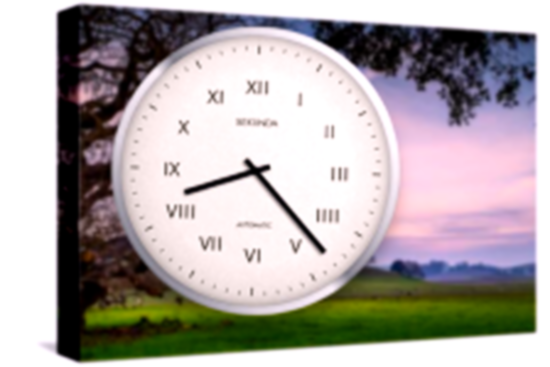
8:23
